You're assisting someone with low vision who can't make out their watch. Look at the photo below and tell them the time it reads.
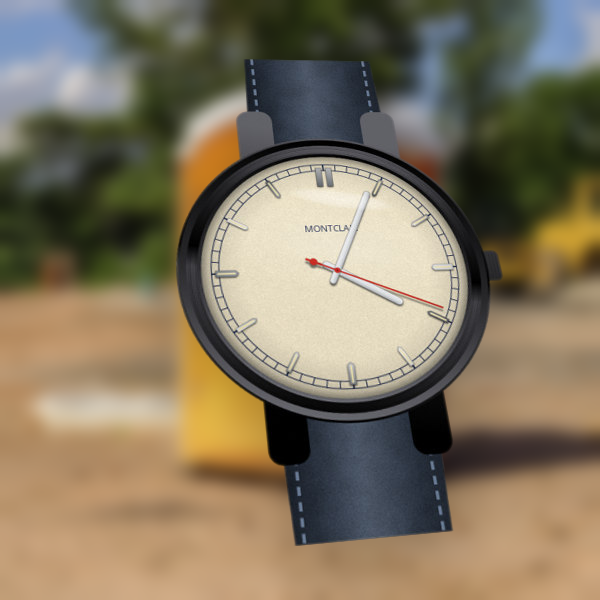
4:04:19
